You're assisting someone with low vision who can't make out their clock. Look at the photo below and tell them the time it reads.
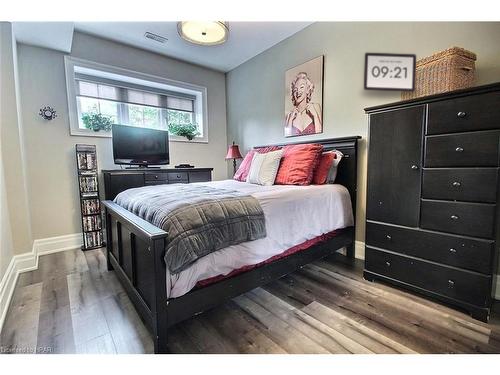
9:21
